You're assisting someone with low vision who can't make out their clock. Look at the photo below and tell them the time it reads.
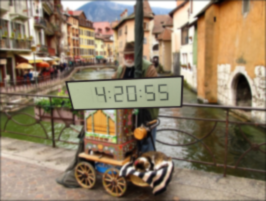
4:20:55
